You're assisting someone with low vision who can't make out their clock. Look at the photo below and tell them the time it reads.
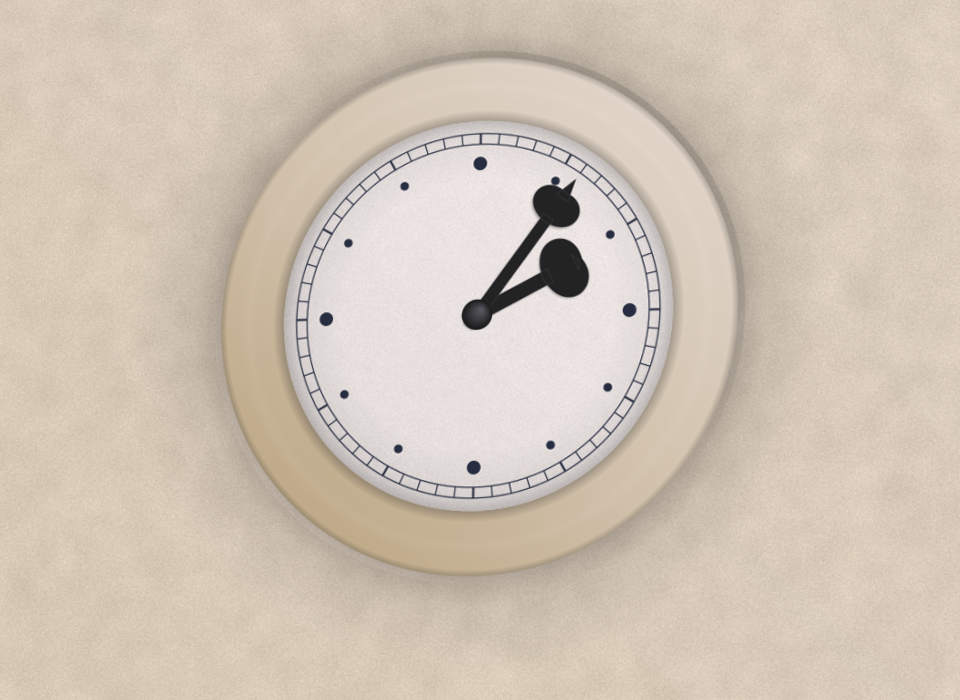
2:06
